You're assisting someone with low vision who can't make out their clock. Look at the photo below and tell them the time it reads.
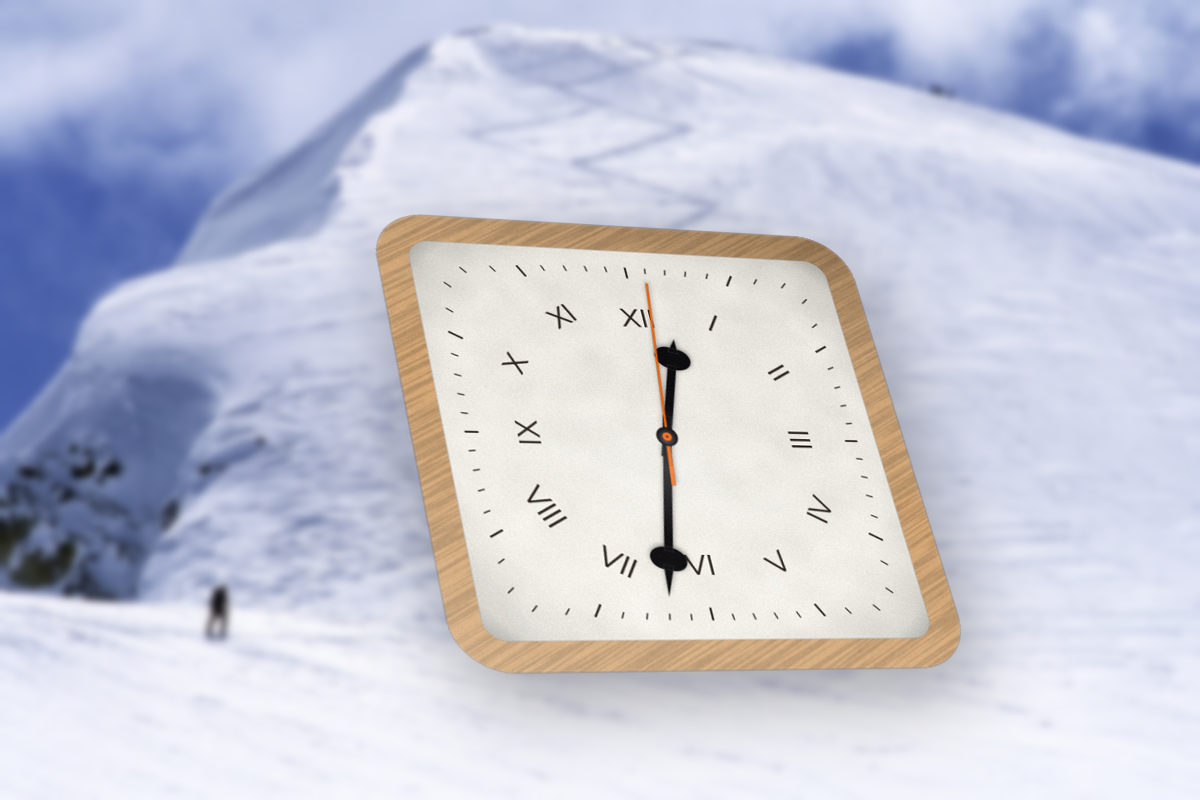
12:32:01
